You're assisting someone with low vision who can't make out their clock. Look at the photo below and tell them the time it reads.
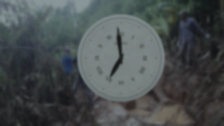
6:59
